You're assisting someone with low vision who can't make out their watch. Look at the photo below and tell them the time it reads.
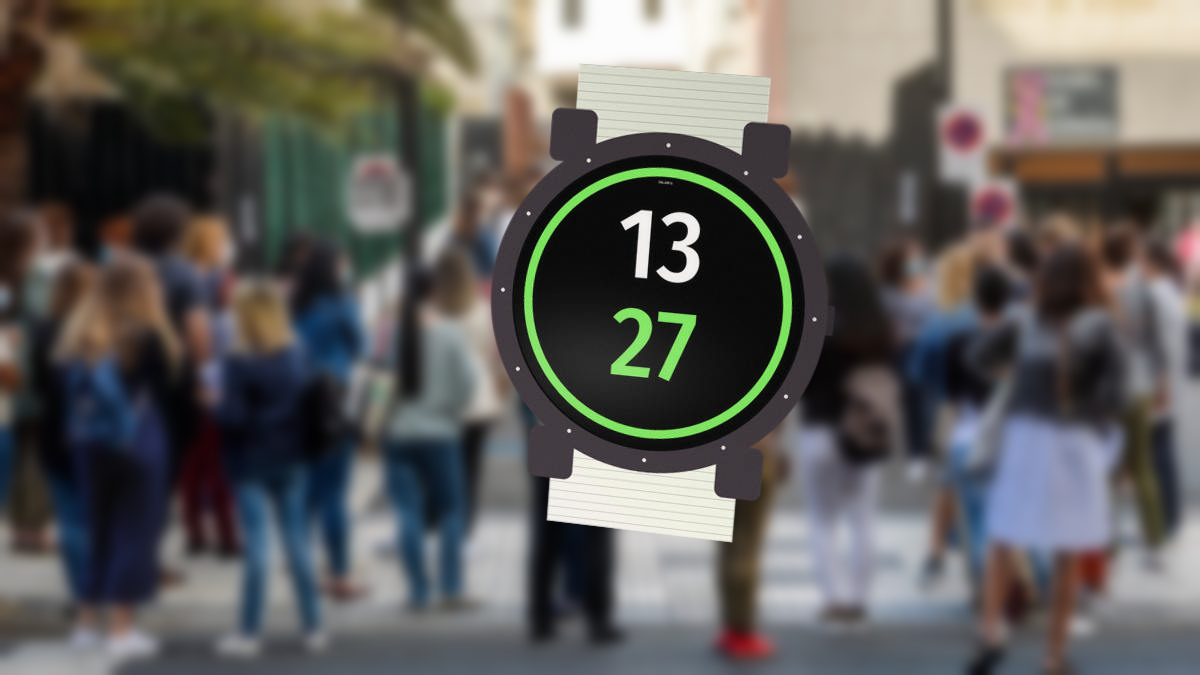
13:27
